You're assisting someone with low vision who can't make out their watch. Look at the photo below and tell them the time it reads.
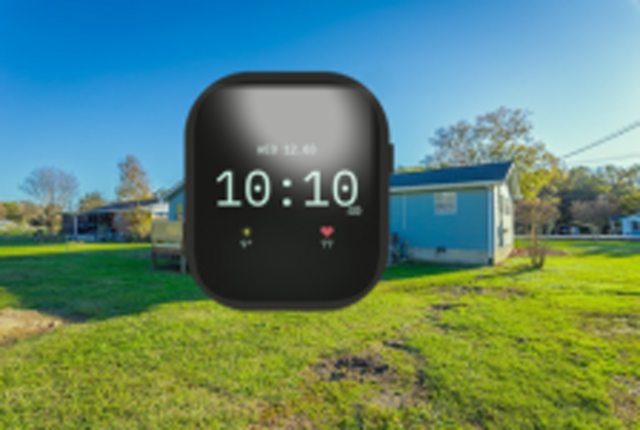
10:10
